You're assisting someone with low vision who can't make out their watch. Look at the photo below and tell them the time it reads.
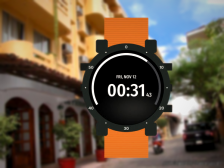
0:31
